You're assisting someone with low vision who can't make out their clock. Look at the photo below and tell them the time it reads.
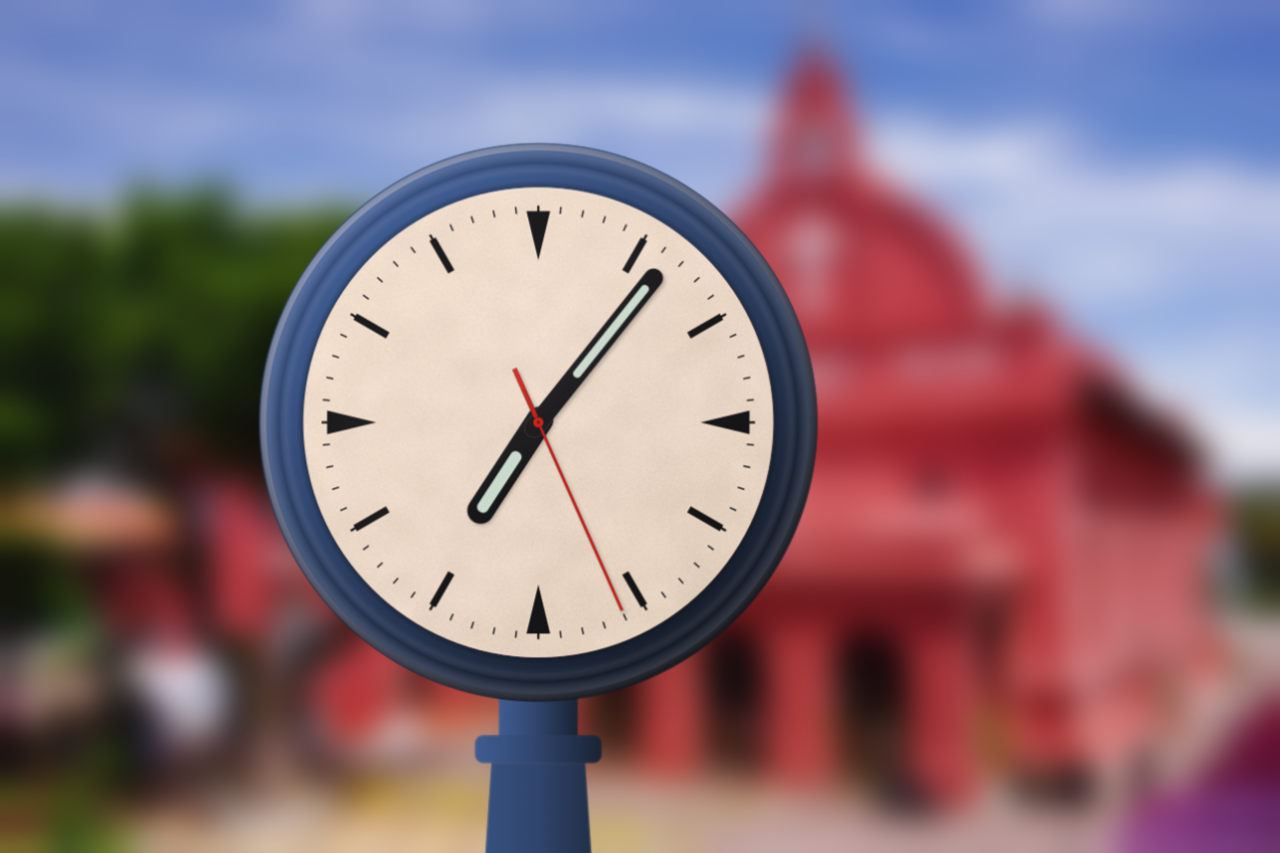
7:06:26
